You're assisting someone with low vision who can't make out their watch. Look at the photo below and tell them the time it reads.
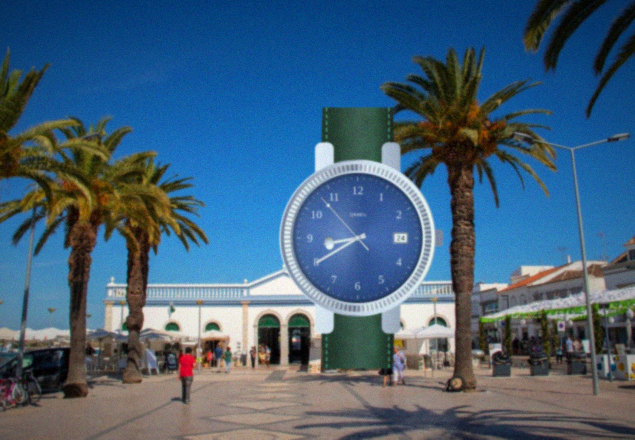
8:39:53
